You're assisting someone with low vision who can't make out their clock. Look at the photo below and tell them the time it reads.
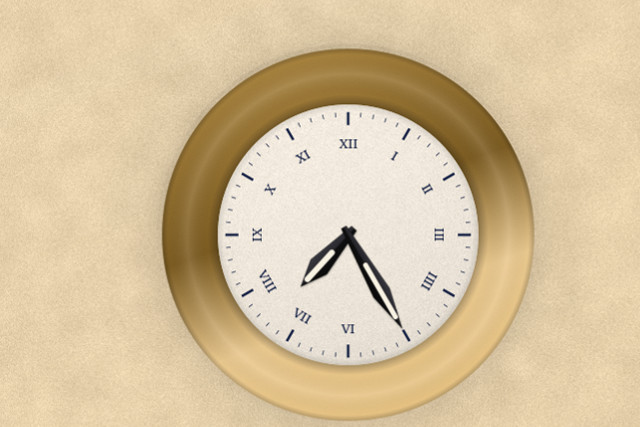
7:25
